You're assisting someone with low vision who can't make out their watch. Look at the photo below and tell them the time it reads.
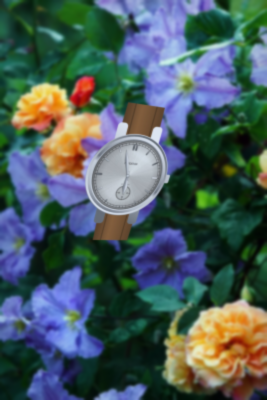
5:57
